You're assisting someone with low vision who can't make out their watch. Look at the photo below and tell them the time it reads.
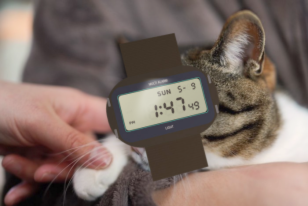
1:47
